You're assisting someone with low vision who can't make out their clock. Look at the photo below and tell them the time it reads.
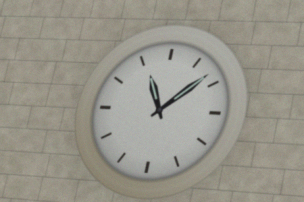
11:08
